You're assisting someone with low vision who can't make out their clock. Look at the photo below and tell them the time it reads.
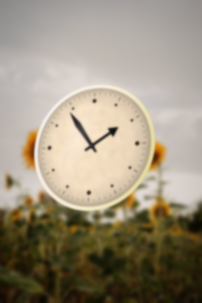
1:54
